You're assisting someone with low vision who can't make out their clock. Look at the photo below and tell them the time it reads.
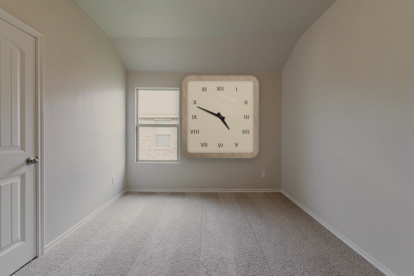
4:49
